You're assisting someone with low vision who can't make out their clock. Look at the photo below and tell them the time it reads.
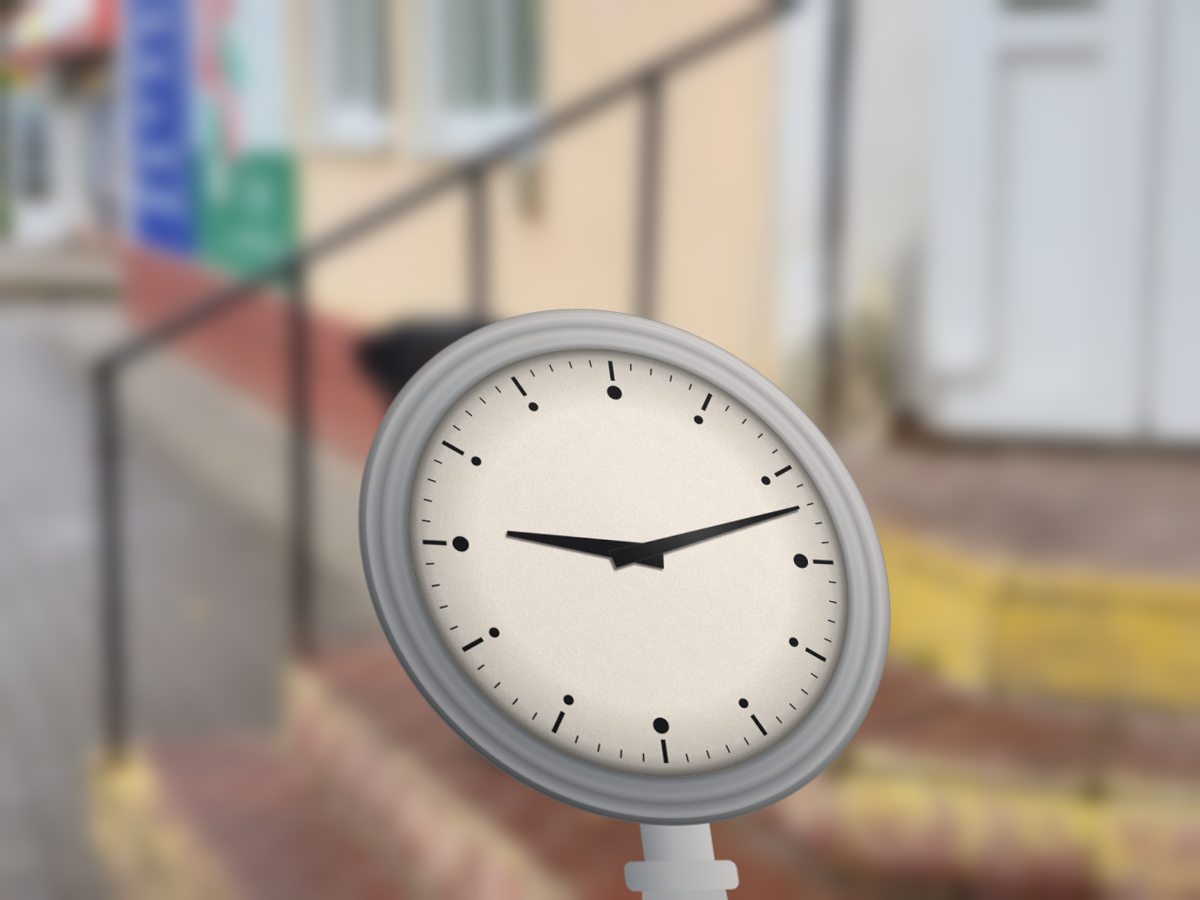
9:12
